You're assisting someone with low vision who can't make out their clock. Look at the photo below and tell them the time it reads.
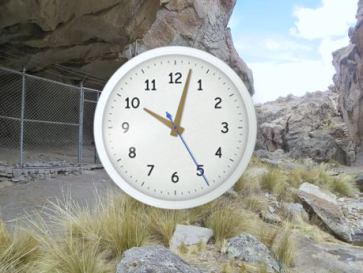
10:02:25
